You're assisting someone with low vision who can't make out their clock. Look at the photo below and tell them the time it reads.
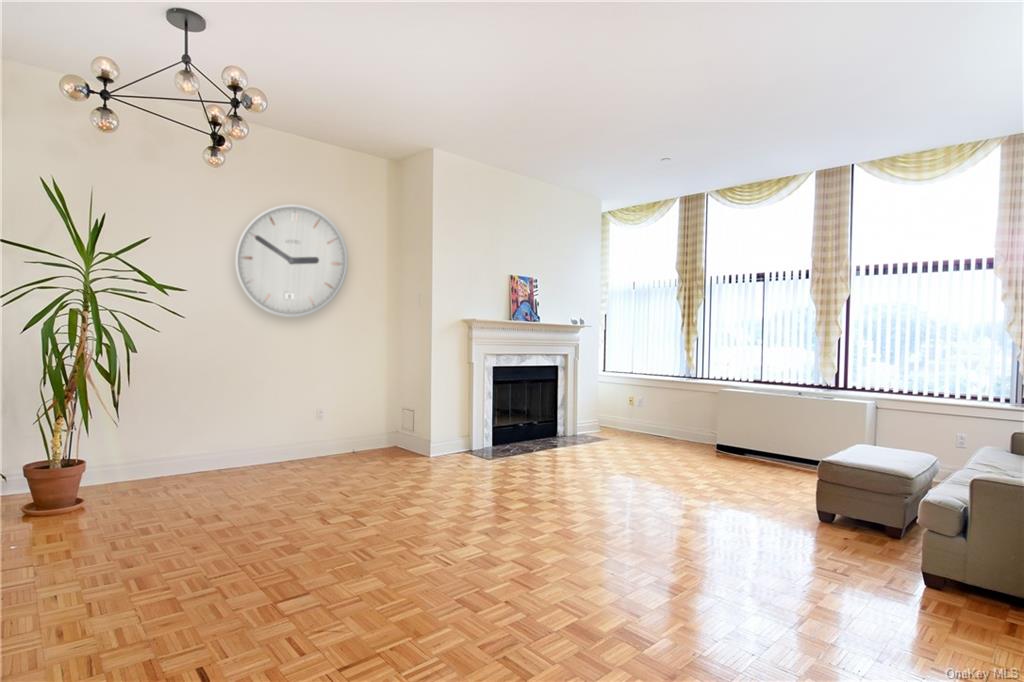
2:50
